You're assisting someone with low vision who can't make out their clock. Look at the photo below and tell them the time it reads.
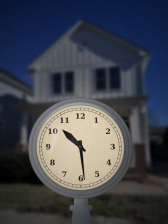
10:29
